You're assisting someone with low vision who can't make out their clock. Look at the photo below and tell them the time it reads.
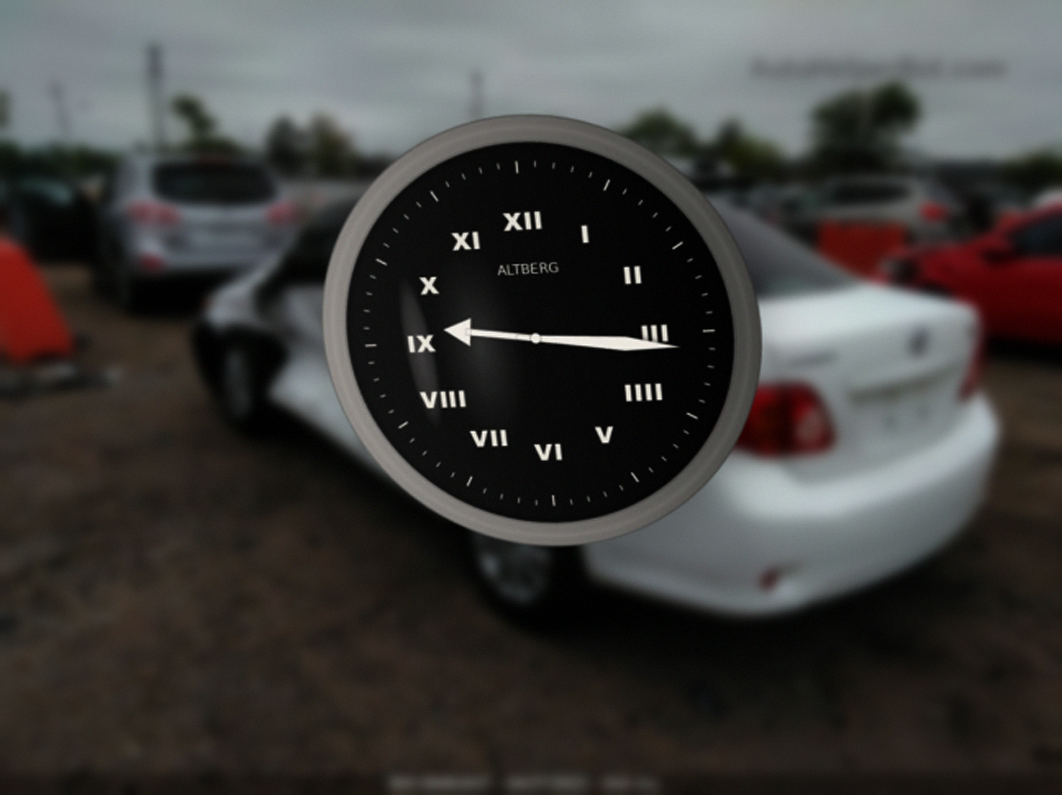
9:16
